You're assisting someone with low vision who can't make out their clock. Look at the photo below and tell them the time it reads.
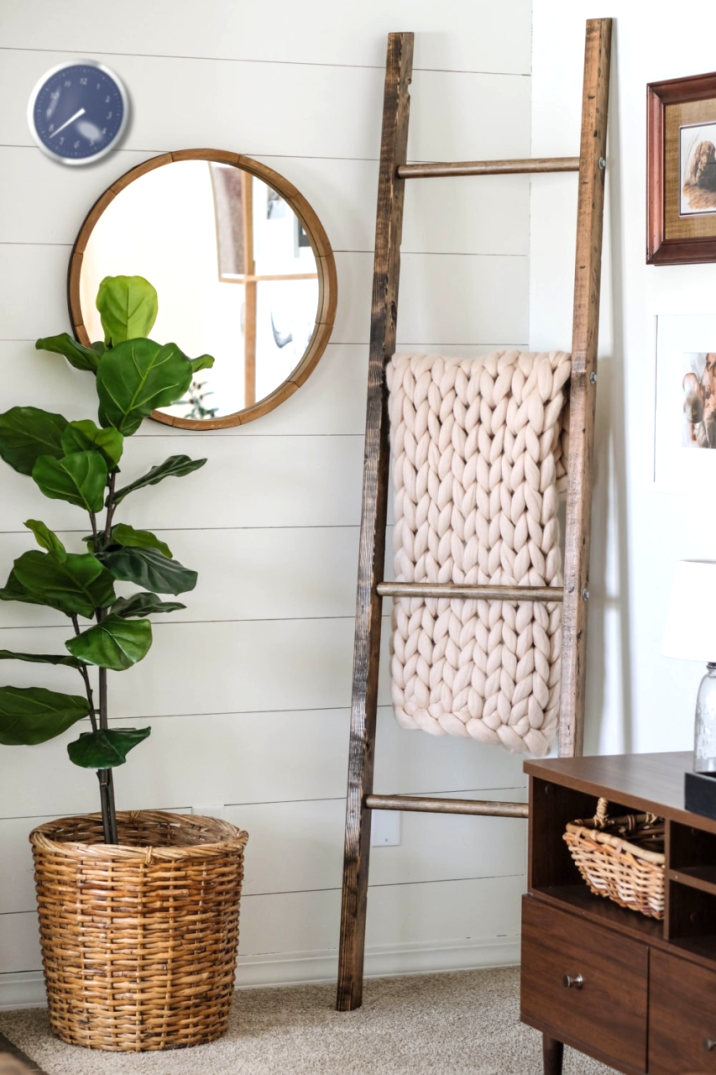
7:38
